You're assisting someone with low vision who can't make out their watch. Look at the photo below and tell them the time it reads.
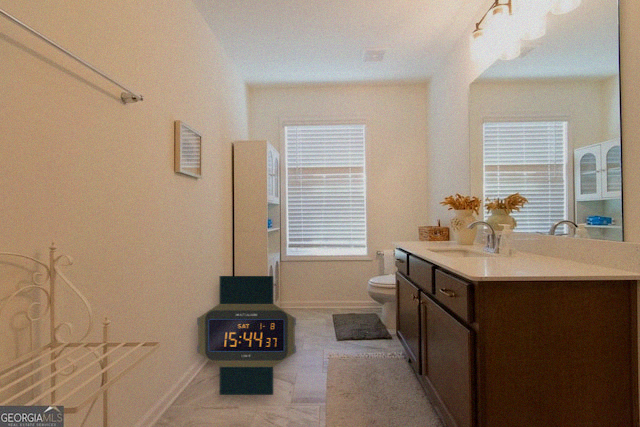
15:44:37
